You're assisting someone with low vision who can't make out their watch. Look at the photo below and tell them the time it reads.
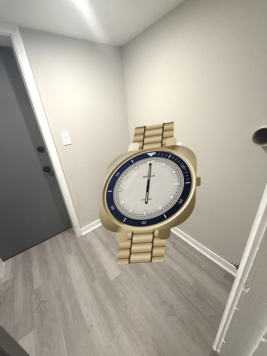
6:00
